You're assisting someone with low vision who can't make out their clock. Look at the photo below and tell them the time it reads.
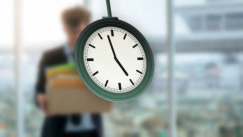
4:58
